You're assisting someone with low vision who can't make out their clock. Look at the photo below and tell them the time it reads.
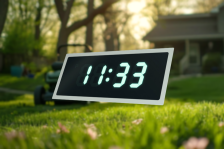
11:33
